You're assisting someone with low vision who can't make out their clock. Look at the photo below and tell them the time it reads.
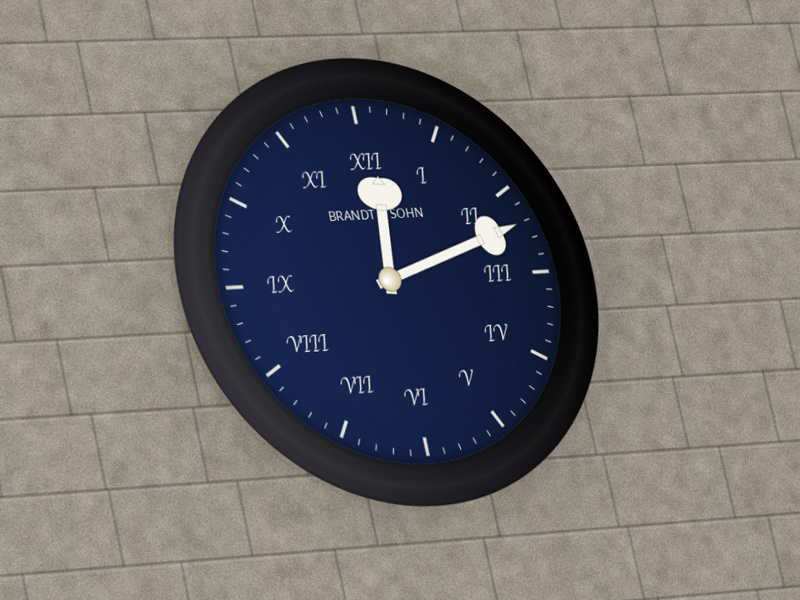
12:12
